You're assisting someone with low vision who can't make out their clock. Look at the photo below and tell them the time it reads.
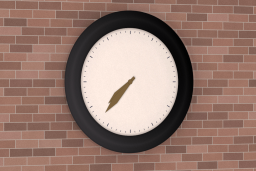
7:37
